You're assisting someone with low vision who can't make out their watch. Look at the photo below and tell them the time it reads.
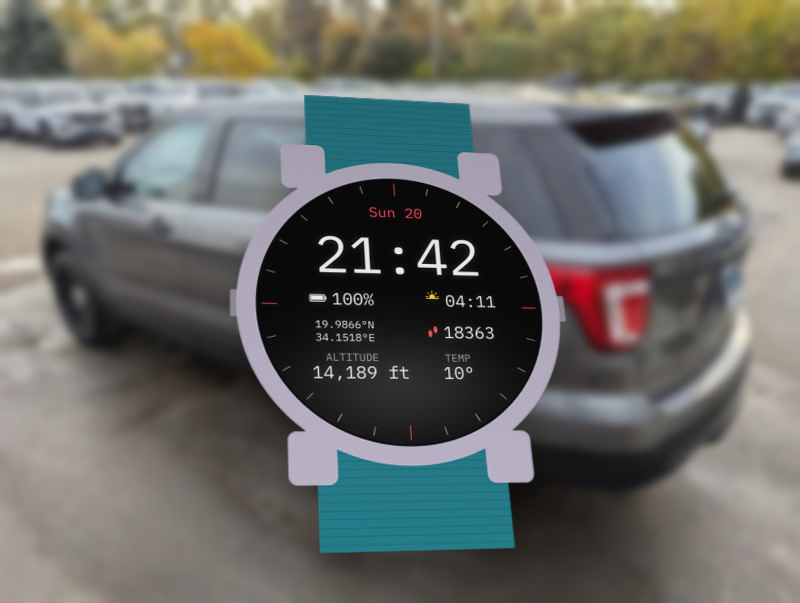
21:42
